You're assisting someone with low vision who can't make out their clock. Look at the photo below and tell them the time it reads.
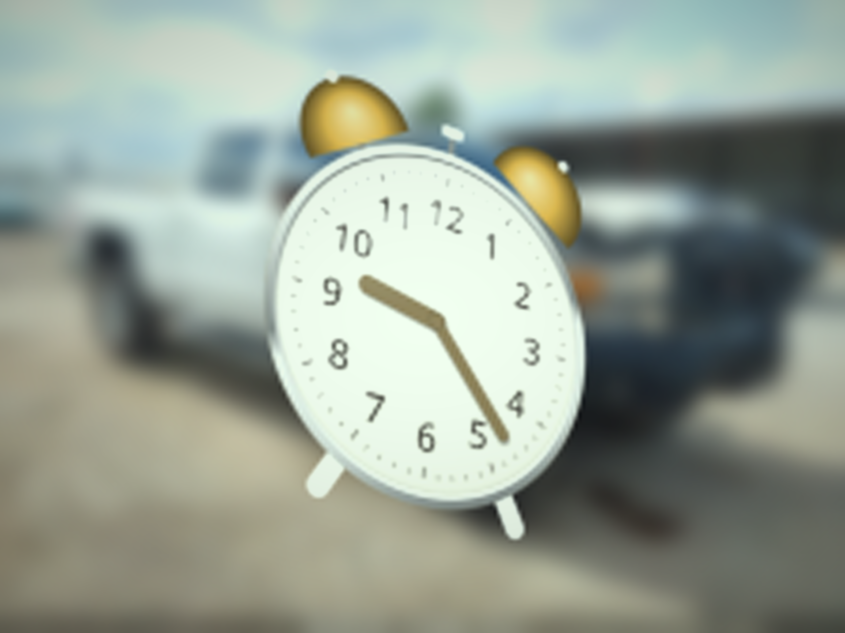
9:23
